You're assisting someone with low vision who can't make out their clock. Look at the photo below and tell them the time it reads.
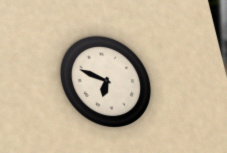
6:49
